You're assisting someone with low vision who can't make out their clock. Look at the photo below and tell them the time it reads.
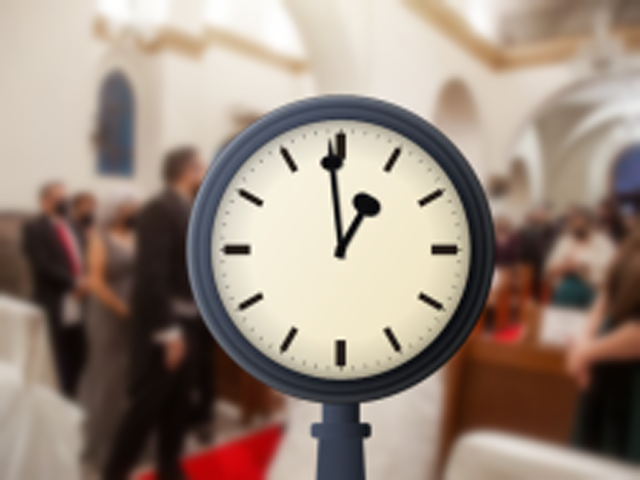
12:59
